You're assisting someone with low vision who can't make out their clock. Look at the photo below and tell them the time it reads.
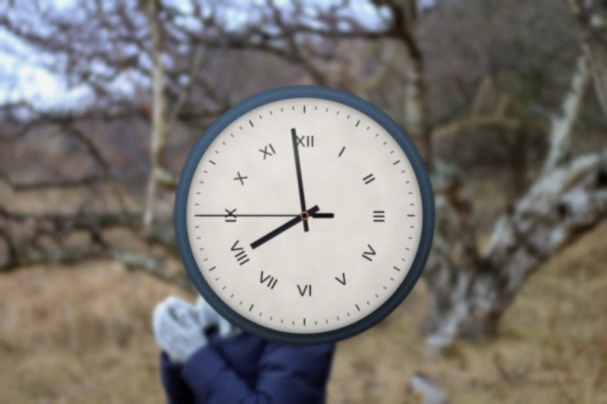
7:58:45
